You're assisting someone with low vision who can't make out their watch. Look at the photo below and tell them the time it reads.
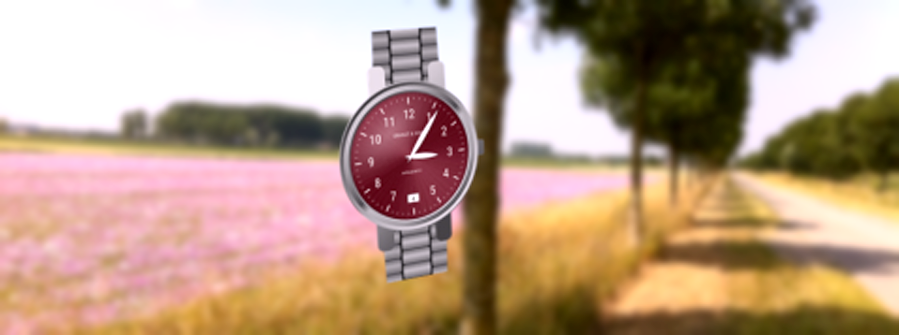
3:06
